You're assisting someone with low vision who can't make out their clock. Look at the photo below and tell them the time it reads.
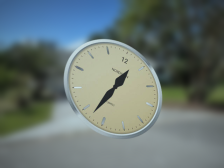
12:33
